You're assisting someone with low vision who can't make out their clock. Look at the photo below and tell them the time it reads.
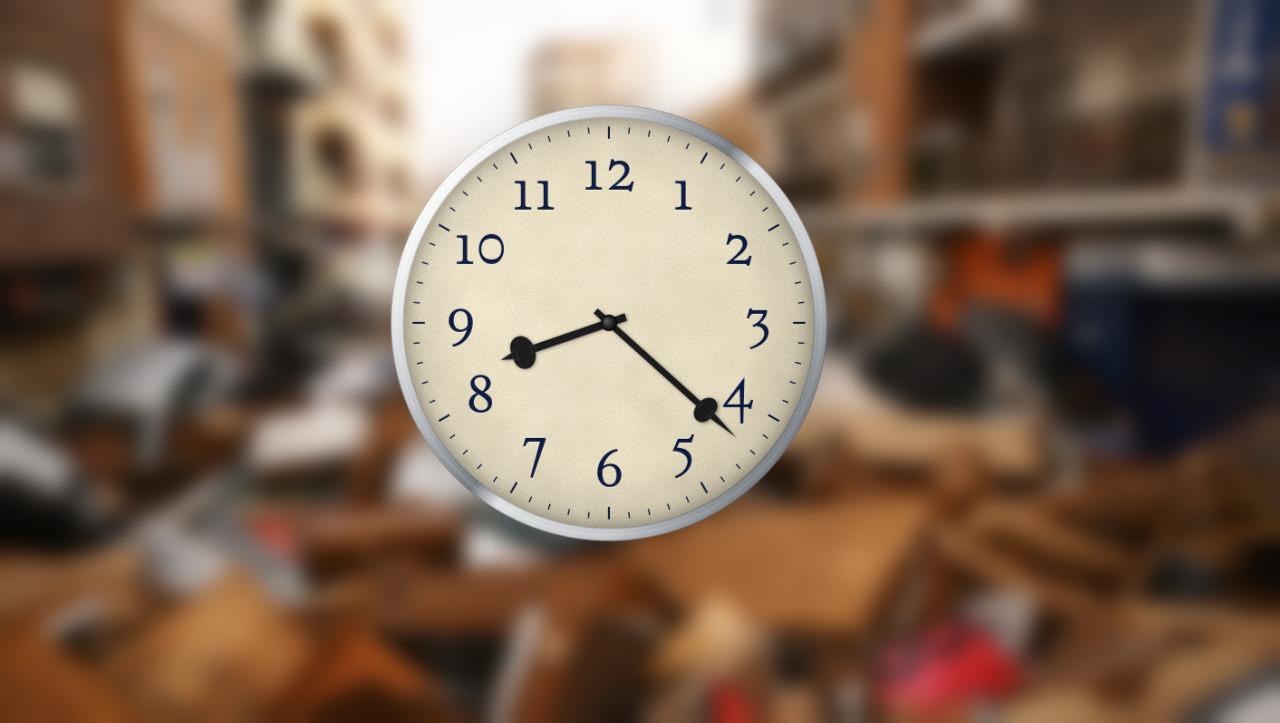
8:22
